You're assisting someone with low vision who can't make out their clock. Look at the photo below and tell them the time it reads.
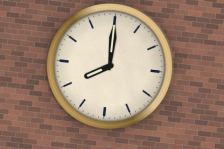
8:00
